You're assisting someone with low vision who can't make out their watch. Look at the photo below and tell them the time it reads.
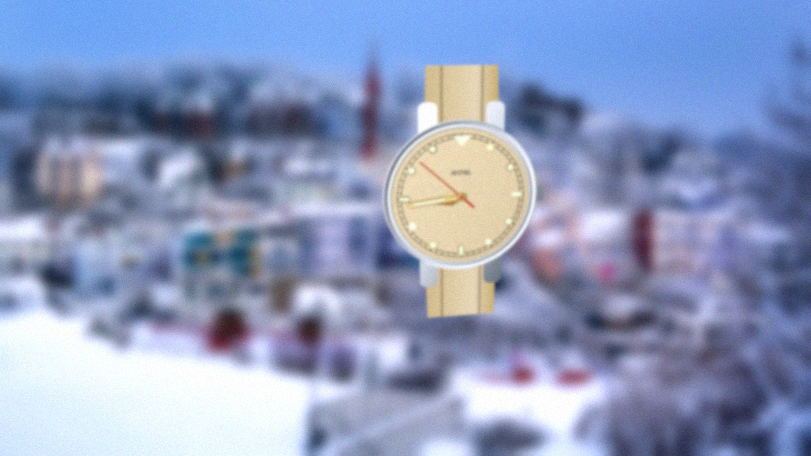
8:43:52
